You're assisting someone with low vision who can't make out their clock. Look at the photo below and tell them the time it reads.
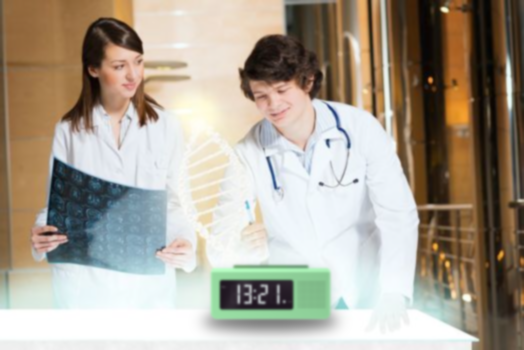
13:21
